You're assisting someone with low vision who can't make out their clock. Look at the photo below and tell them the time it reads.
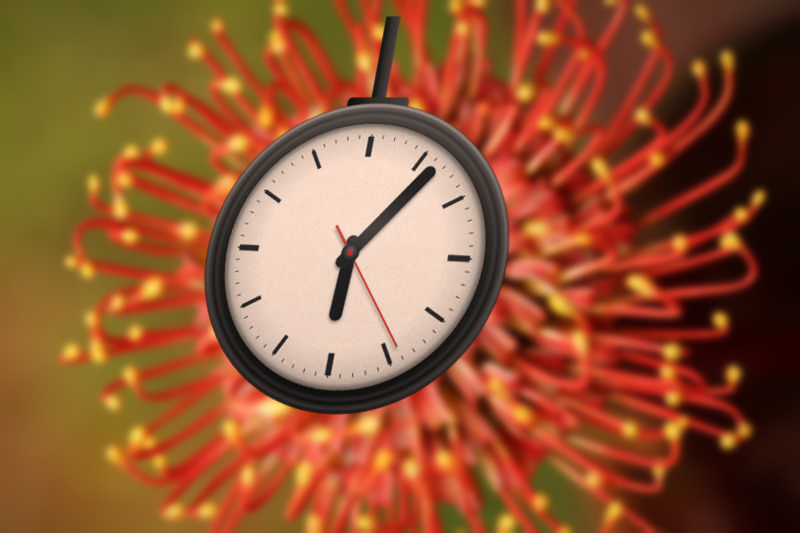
6:06:24
